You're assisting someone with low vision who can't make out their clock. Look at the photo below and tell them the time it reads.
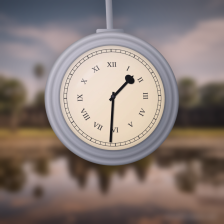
1:31
